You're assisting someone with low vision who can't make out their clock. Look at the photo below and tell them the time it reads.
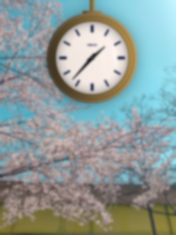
1:37
